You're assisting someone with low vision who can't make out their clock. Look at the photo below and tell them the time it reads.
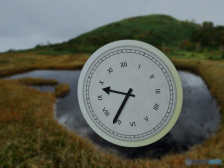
9:36
